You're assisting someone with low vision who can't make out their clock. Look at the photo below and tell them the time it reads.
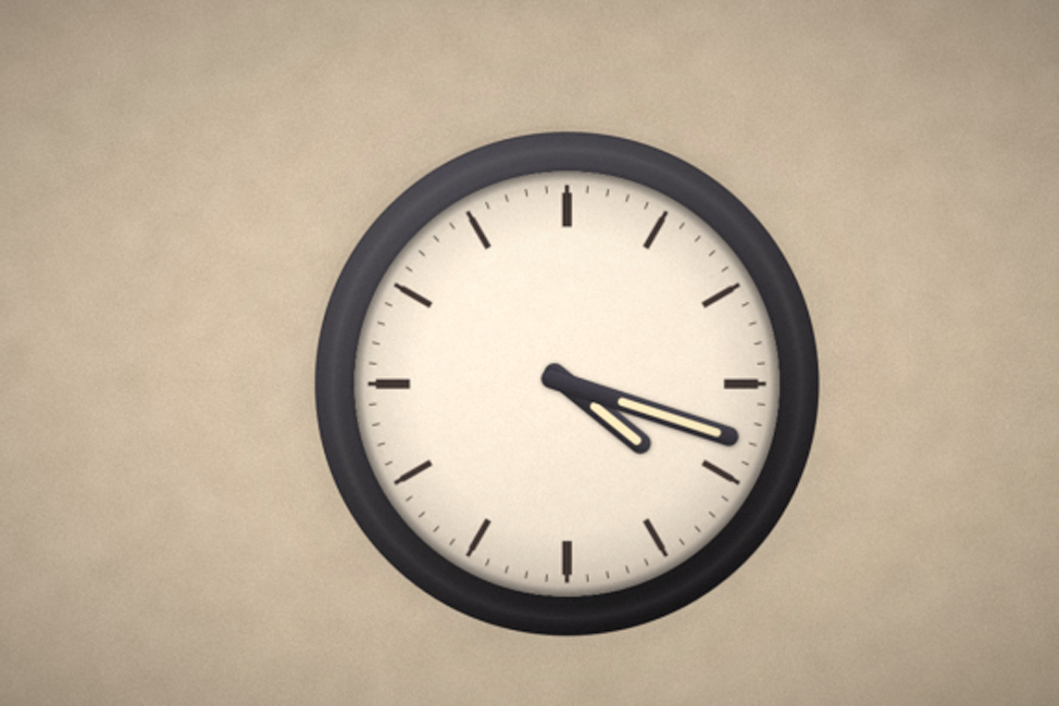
4:18
